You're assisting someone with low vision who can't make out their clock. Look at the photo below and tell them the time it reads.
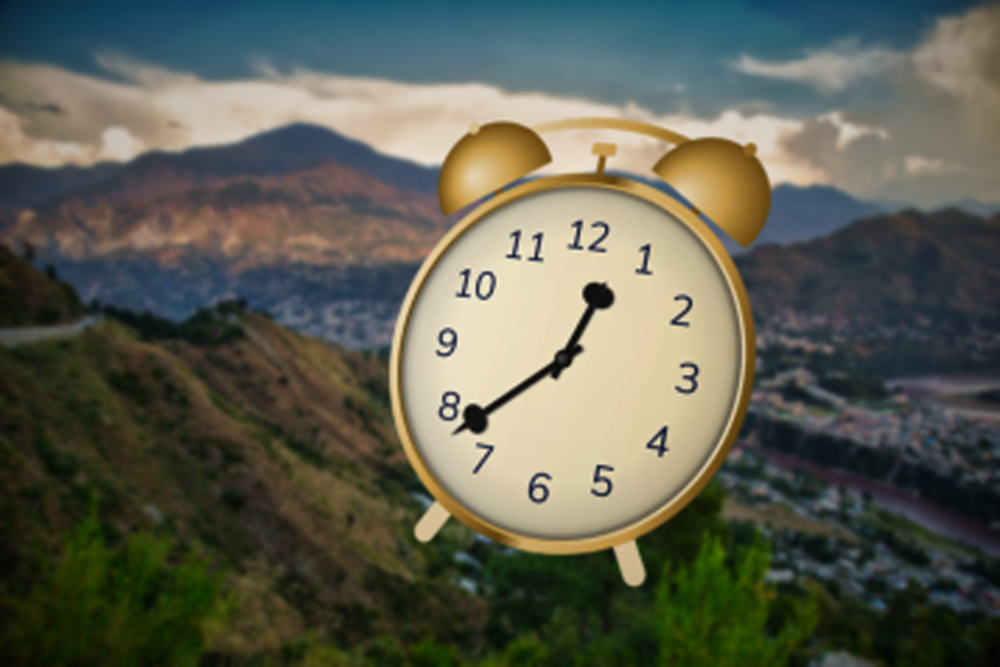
12:38
